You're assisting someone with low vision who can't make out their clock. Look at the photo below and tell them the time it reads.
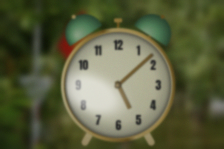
5:08
